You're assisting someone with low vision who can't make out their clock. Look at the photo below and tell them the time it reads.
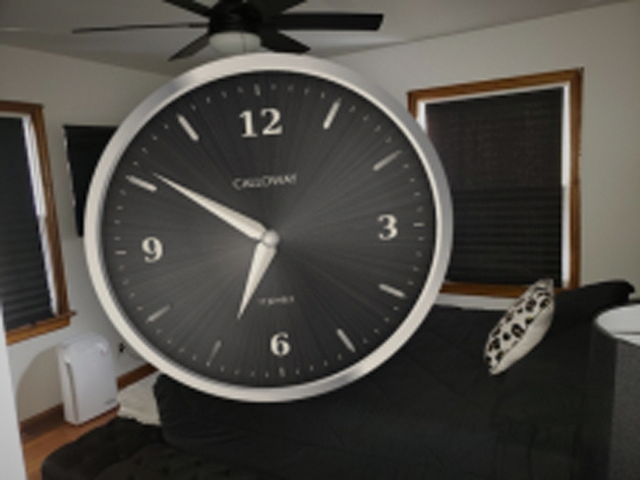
6:51
